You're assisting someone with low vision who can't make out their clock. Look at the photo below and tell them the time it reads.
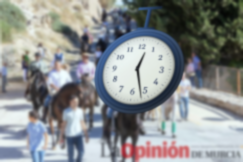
12:27
